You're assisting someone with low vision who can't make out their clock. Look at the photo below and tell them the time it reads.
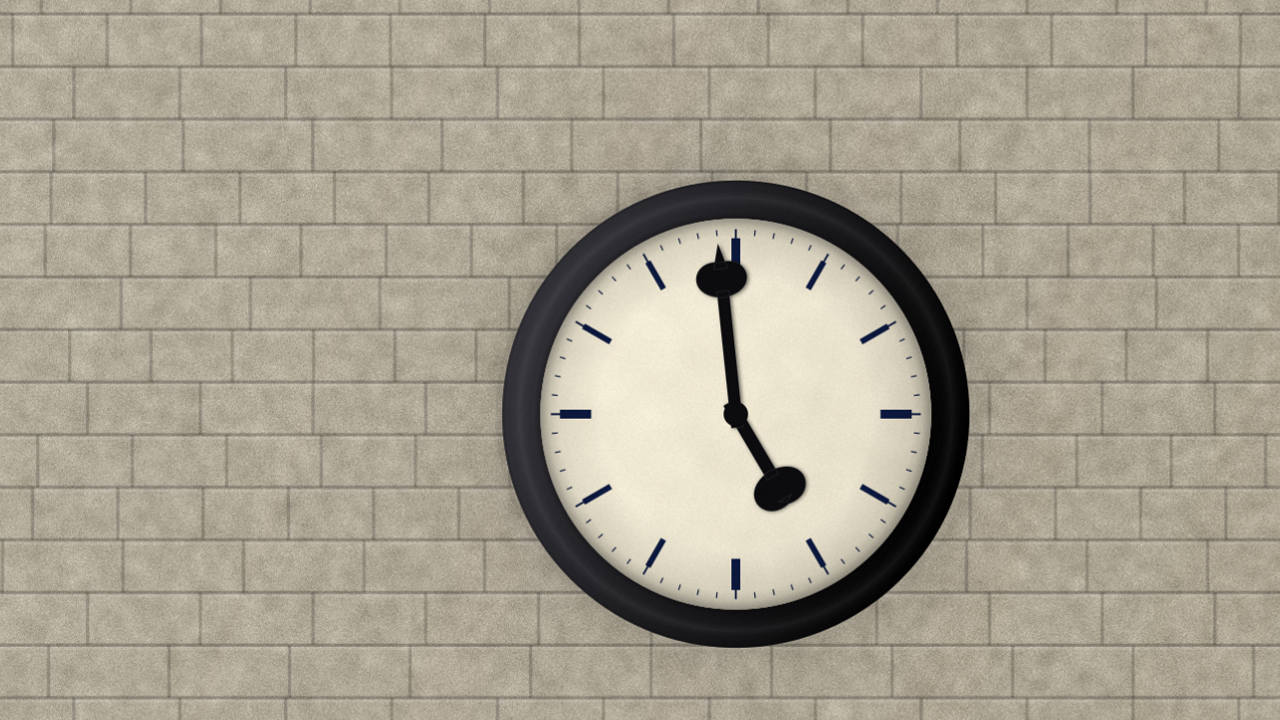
4:59
